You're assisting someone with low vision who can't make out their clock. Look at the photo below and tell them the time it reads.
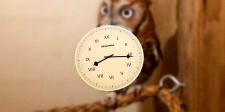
8:16
